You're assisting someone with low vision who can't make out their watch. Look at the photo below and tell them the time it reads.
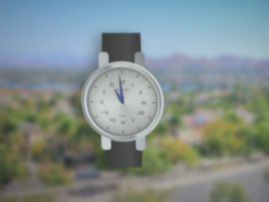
10:59
